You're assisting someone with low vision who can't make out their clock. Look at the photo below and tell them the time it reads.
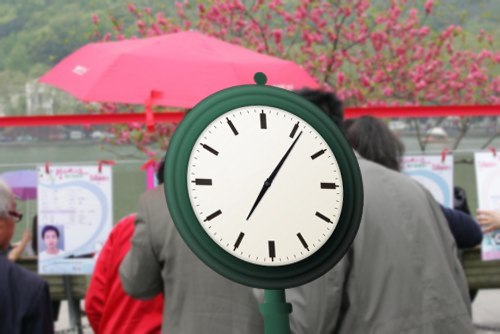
7:06
